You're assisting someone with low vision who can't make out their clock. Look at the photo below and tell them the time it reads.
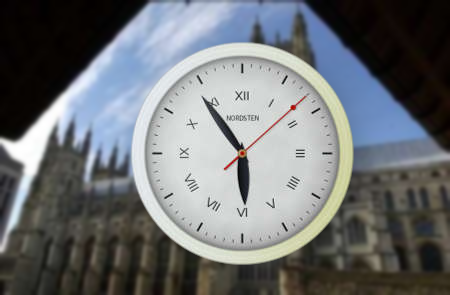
5:54:08
